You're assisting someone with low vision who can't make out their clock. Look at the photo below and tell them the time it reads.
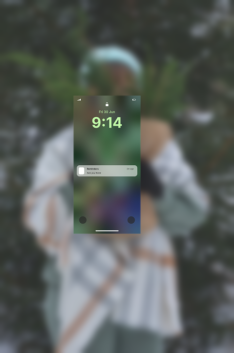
9:14
